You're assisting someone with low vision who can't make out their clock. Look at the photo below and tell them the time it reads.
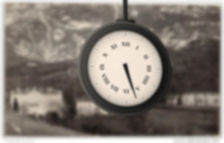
5:27
